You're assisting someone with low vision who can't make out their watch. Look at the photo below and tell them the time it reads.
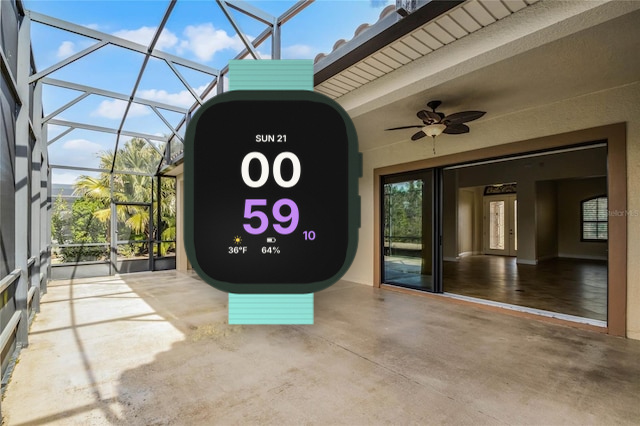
0:59:10
